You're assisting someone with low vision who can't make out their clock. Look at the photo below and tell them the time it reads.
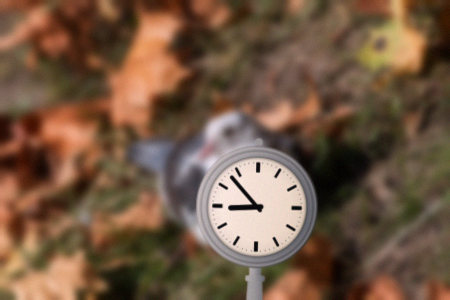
8:53
